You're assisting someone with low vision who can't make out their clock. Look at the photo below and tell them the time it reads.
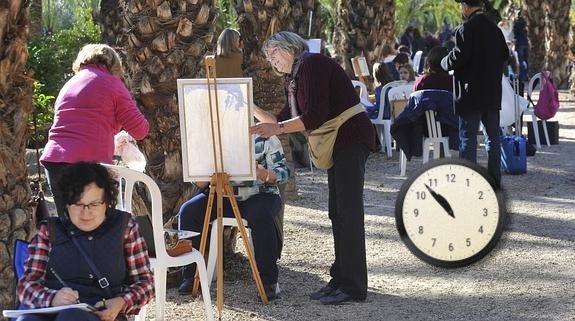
10:53
